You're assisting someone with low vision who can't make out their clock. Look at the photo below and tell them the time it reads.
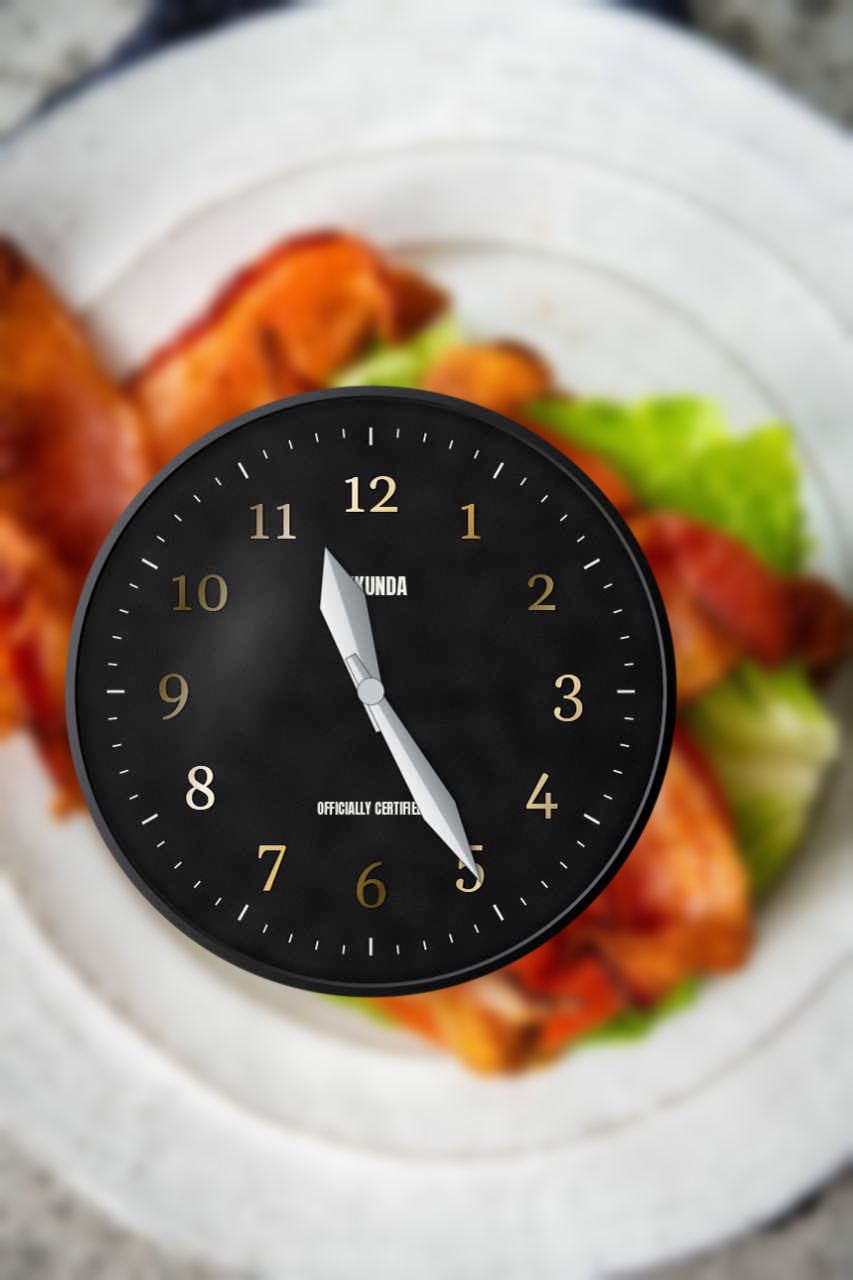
11:25
